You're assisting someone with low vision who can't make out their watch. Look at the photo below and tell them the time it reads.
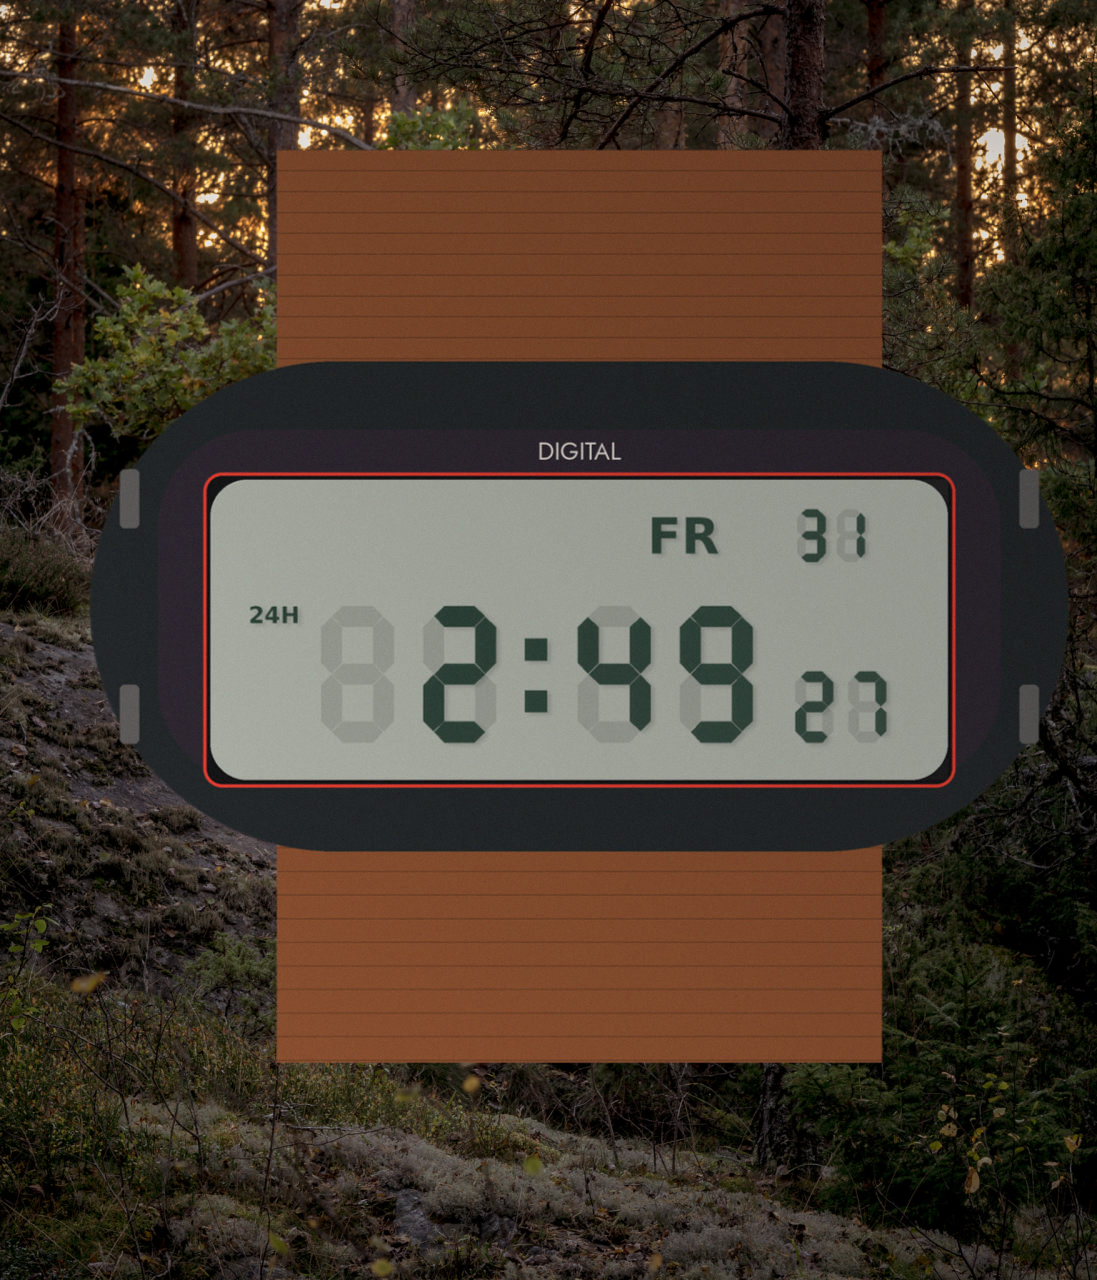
2:49:27
